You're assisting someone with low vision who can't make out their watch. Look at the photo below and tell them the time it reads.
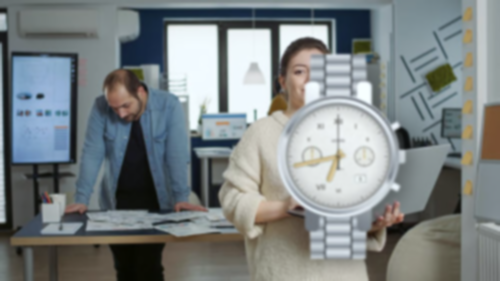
6:43
